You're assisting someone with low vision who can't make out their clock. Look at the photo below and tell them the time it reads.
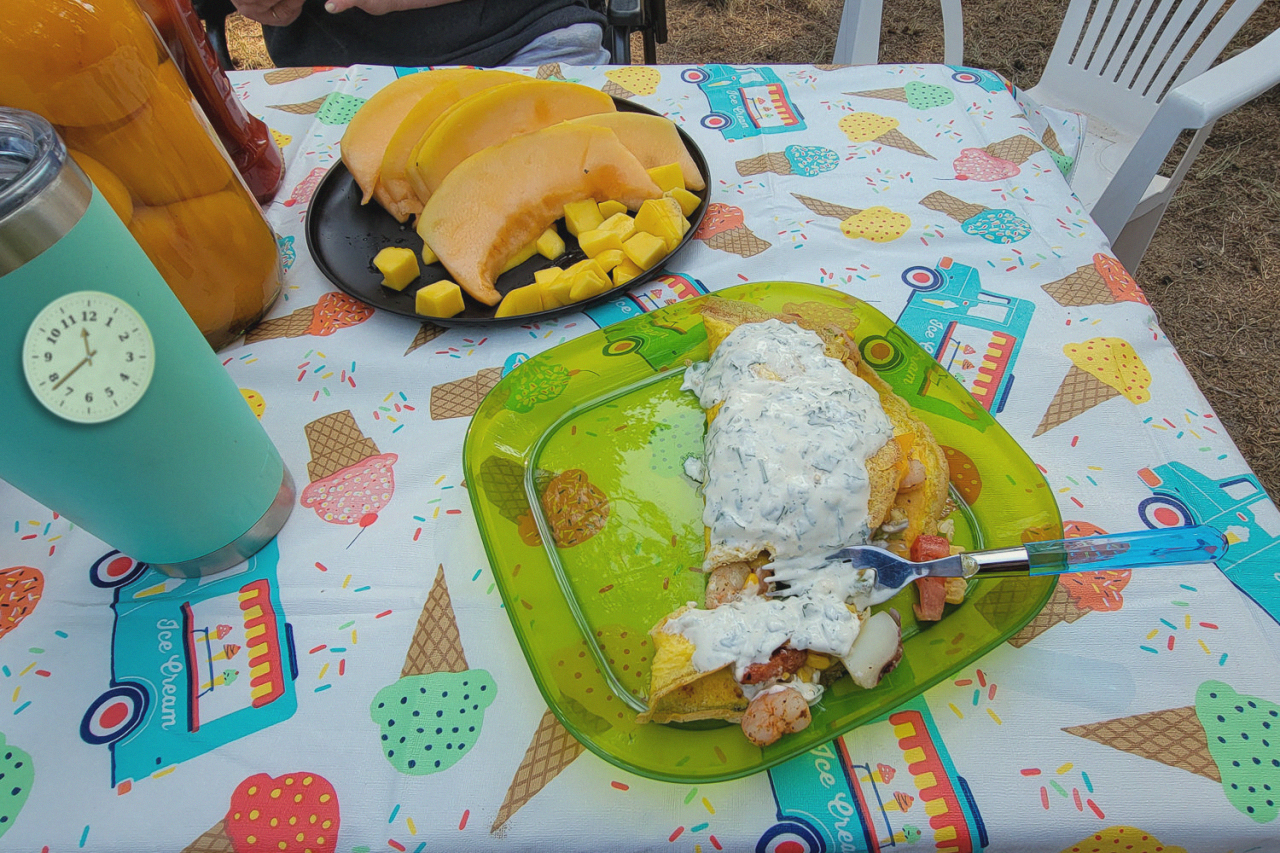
11:38
